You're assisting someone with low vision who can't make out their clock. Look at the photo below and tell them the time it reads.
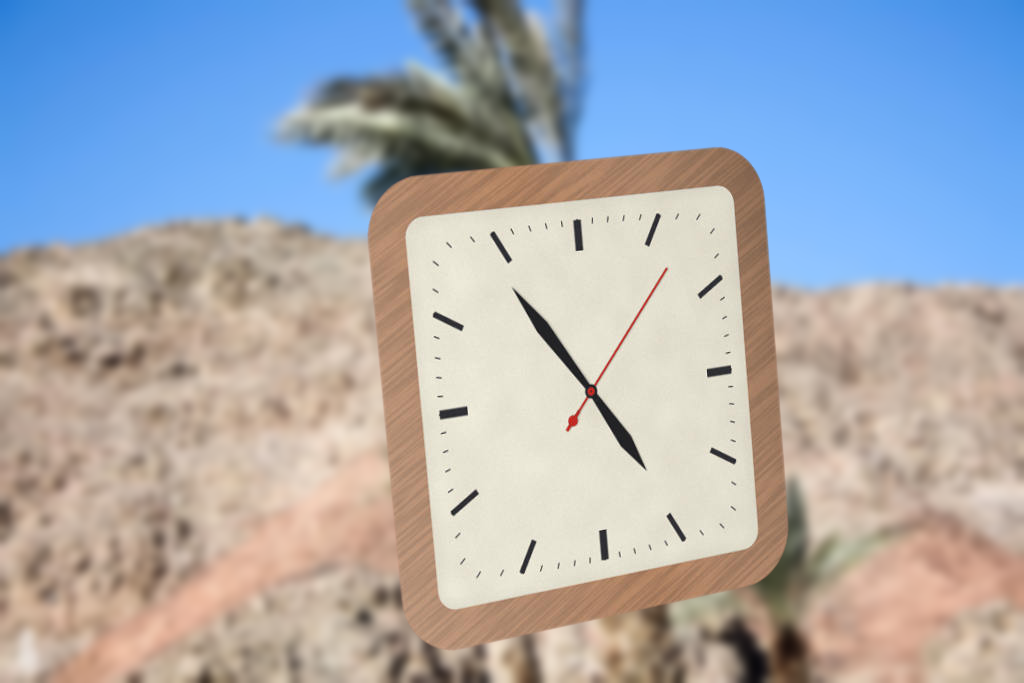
4:54:07
